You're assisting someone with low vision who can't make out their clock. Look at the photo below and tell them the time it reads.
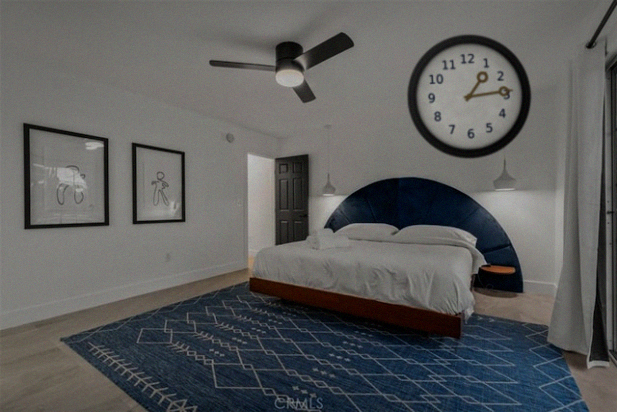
1:14
